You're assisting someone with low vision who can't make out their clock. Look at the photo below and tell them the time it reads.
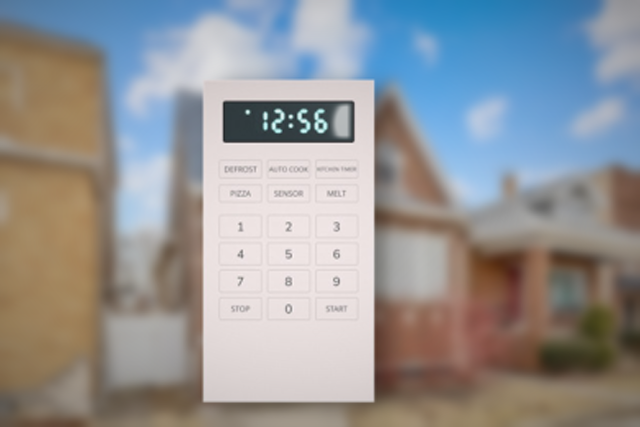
12:56
